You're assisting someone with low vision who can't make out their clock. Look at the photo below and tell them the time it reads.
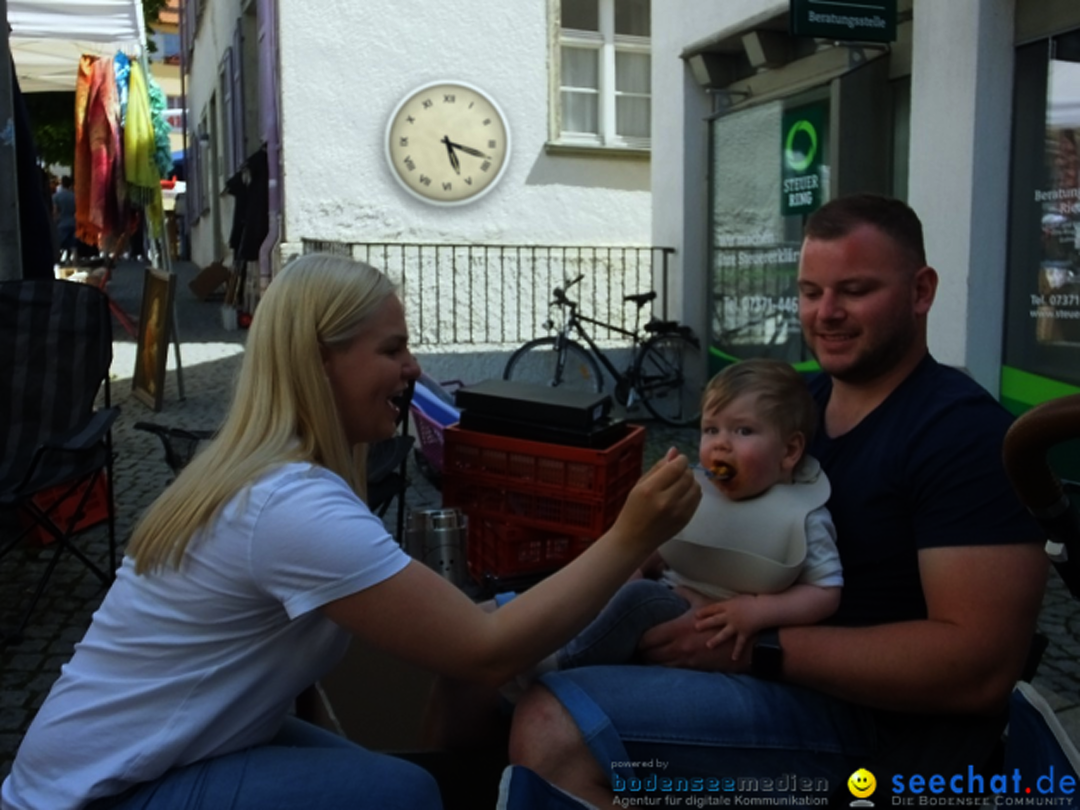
5:18
